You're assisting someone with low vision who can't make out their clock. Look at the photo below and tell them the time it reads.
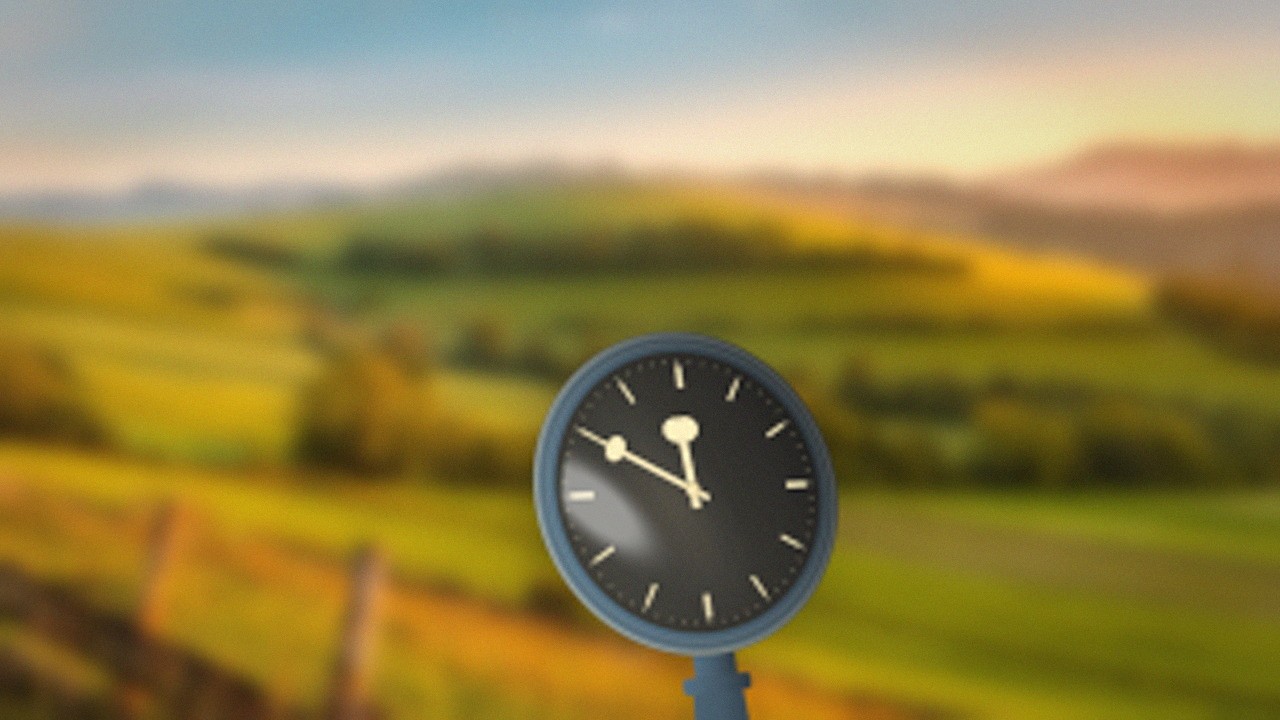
11:50
